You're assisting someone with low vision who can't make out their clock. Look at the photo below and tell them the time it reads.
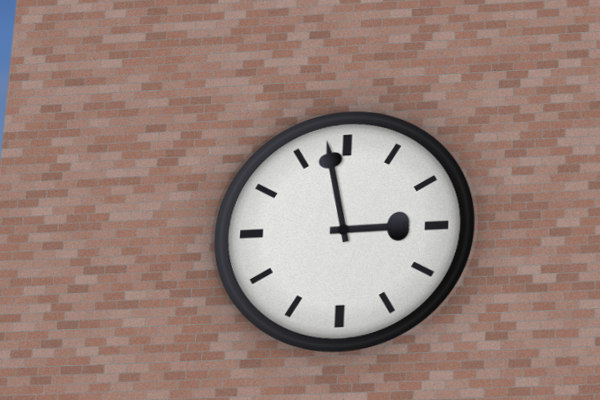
2:58
